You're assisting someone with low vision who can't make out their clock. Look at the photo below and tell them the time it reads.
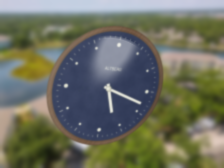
5:18
